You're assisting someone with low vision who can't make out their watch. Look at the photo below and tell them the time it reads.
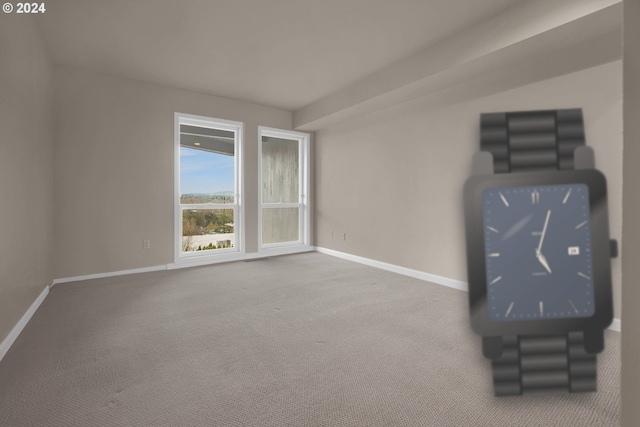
5:03
